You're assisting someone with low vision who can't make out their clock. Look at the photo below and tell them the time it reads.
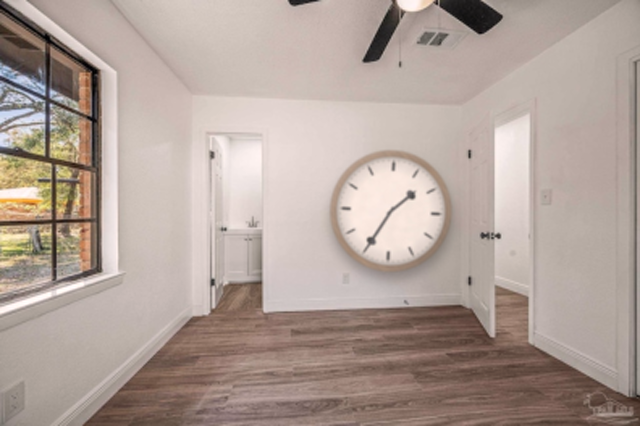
1:35
